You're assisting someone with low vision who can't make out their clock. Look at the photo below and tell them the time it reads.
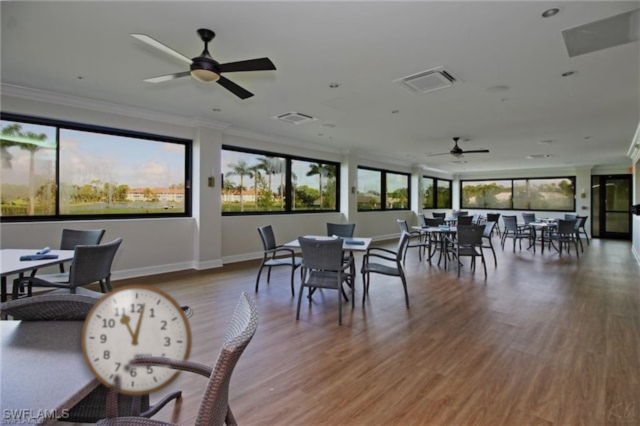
11:02
